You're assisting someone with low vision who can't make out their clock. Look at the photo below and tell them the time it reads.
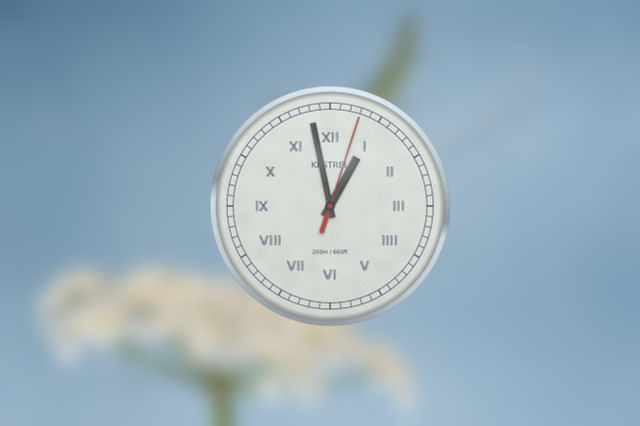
12:58:03
